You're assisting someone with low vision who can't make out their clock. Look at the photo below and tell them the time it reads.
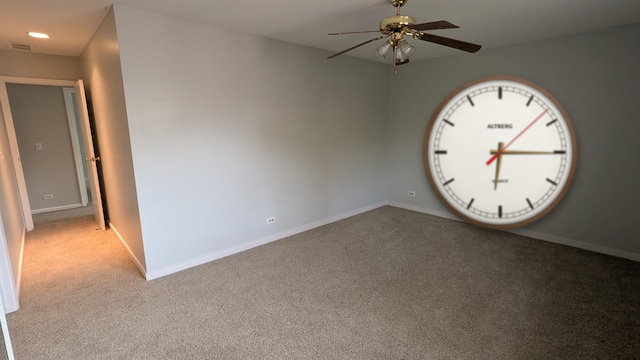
6:15:08
